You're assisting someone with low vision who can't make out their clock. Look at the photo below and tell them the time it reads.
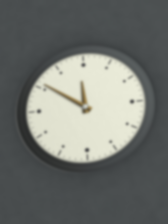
11:51
